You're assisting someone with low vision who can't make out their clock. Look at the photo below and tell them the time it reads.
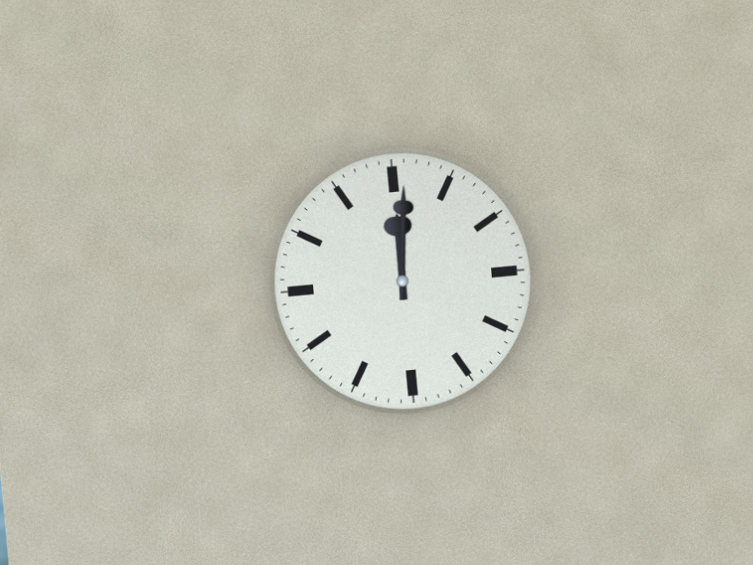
12:01
